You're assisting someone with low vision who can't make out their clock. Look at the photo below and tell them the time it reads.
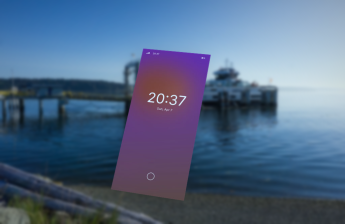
20:37
